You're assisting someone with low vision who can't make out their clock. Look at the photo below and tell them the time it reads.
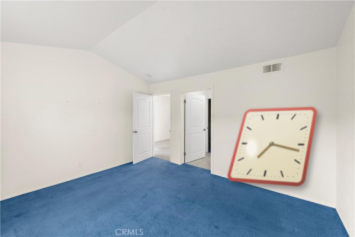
7:17
